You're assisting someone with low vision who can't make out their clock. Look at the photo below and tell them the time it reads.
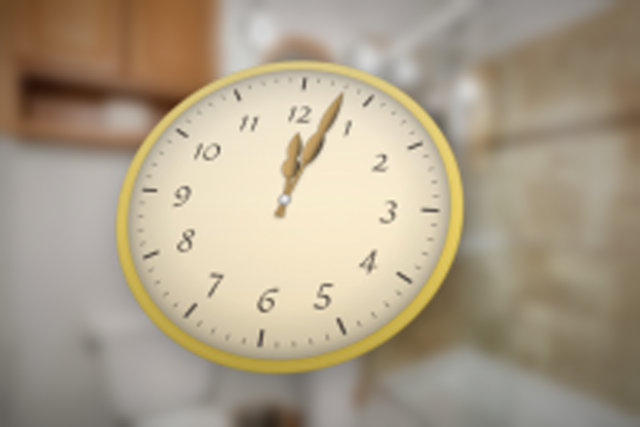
12:03
